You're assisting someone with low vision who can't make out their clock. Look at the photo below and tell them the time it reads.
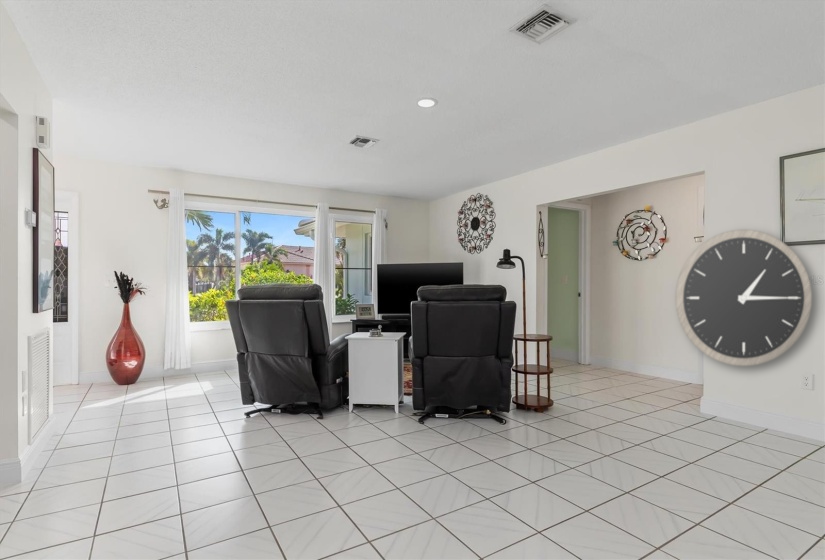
1:15
